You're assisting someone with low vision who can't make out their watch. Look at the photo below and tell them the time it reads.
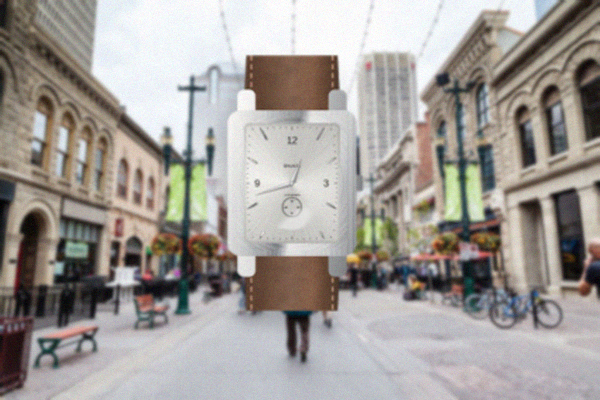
12:42
